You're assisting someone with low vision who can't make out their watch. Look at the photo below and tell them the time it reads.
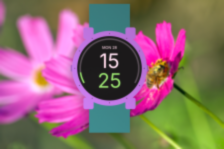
15:25
